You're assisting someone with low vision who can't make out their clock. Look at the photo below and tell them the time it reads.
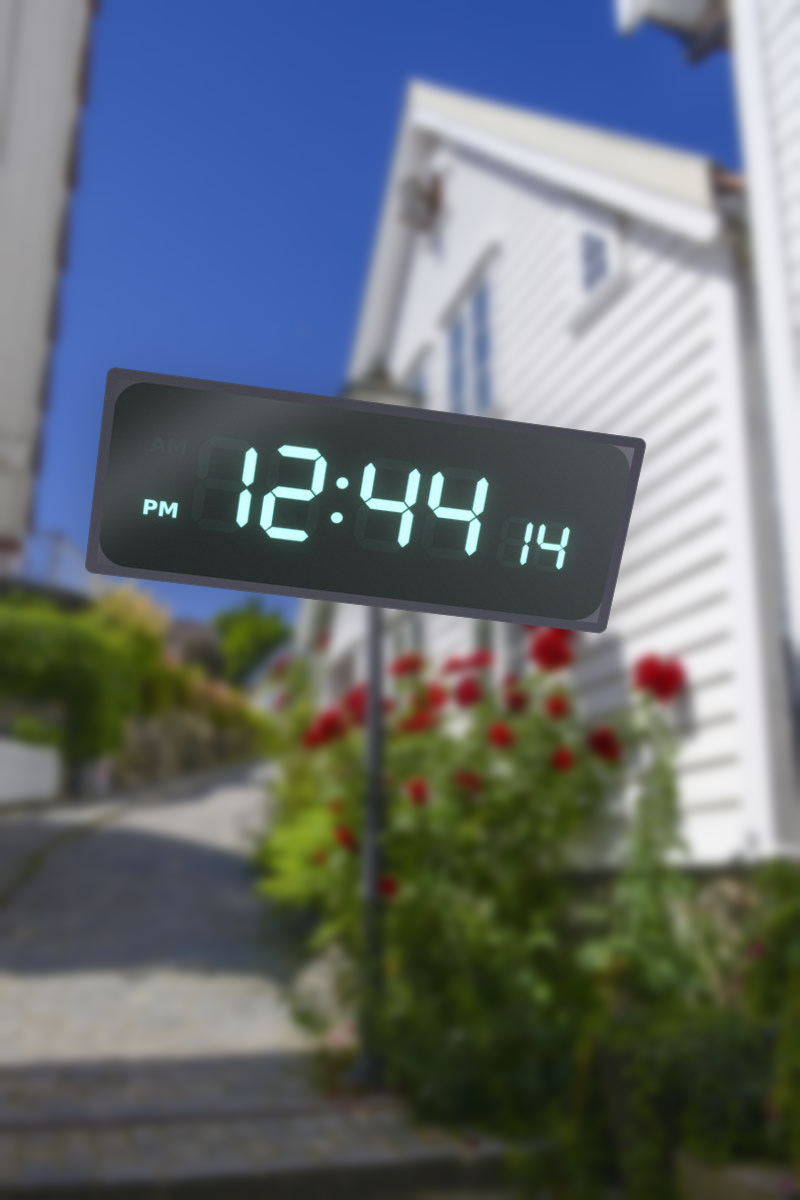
12:44:14
